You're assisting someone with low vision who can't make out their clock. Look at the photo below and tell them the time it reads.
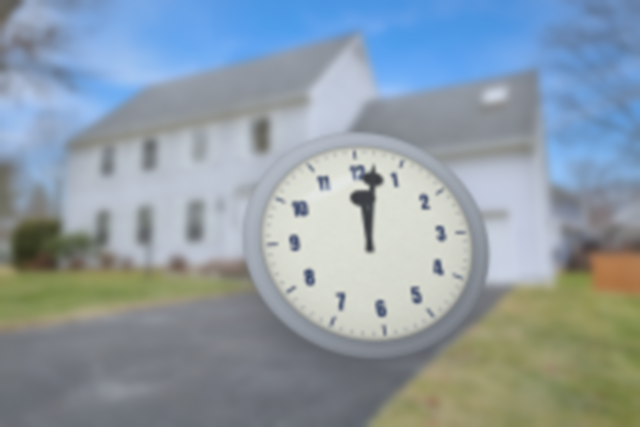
12:02
